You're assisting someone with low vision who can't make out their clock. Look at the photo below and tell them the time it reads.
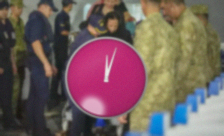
12:03
